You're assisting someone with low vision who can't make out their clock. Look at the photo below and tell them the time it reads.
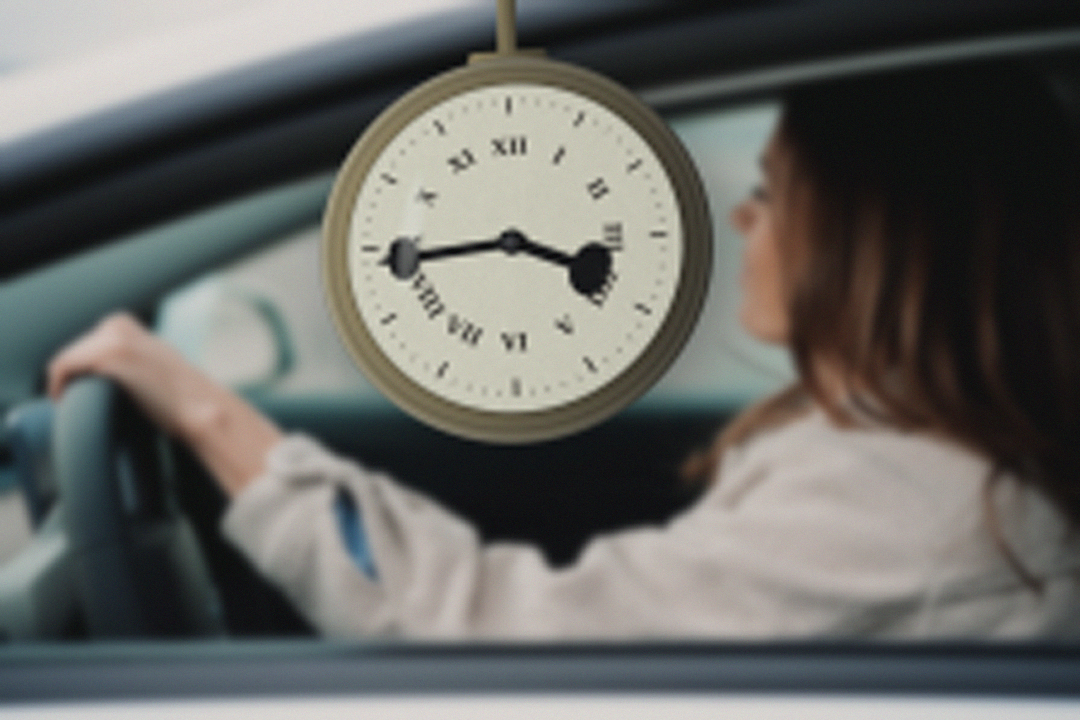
3:44
